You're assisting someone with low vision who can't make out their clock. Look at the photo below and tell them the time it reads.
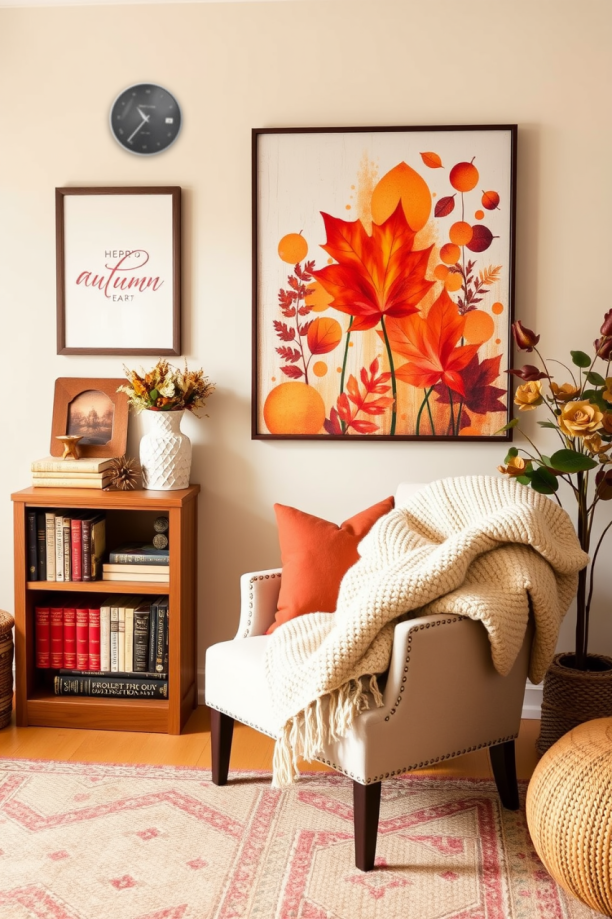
10:36
